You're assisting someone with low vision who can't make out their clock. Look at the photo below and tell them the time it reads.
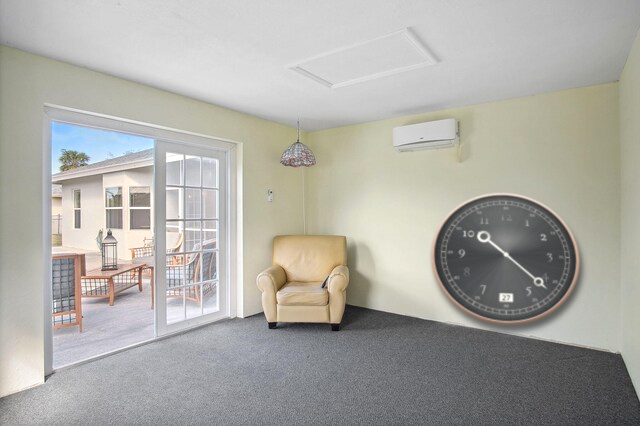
10:22
